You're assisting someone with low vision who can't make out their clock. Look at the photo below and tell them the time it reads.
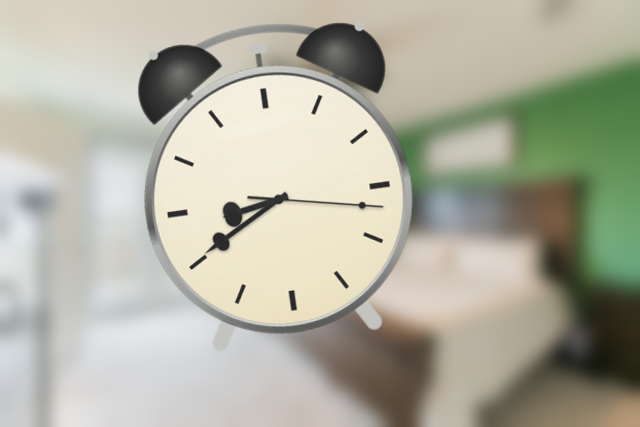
8:40:17
